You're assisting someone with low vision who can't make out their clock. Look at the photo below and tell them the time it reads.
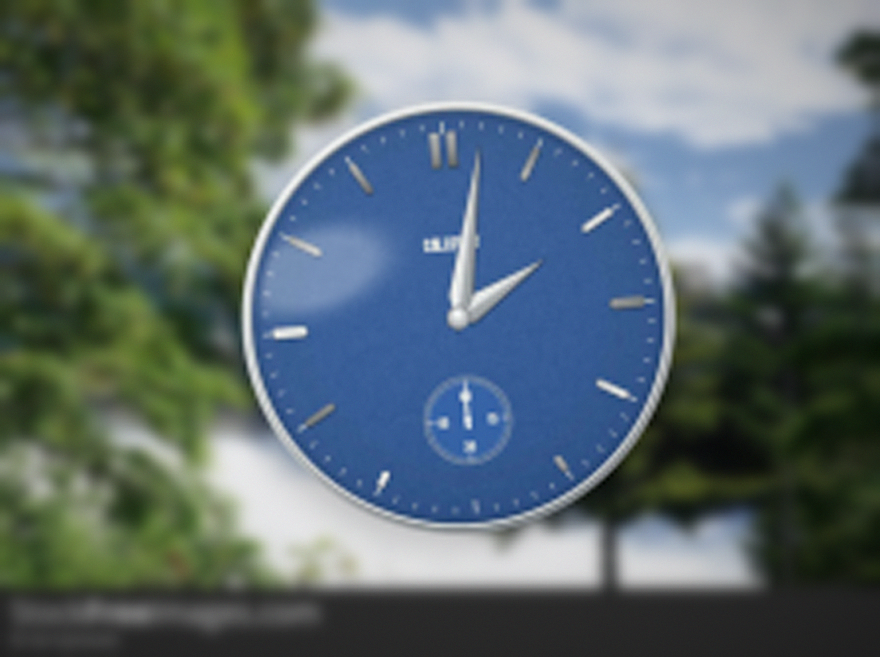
2:02
